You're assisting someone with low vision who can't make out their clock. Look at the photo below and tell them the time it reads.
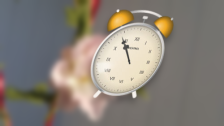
10:54
